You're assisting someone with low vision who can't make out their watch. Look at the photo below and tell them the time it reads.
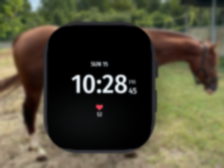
10:28
